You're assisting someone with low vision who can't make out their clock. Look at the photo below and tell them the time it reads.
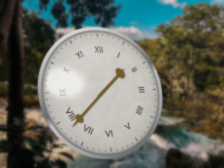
1:38
